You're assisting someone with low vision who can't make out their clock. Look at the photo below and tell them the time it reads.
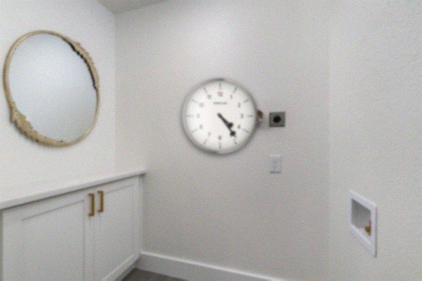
4:24
